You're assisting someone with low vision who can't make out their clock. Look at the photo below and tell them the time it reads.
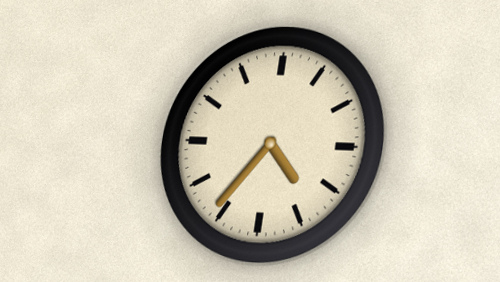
4:36
